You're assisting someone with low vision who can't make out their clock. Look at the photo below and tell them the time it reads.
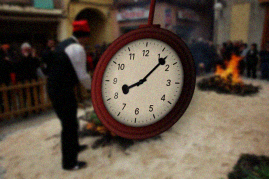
8:07
